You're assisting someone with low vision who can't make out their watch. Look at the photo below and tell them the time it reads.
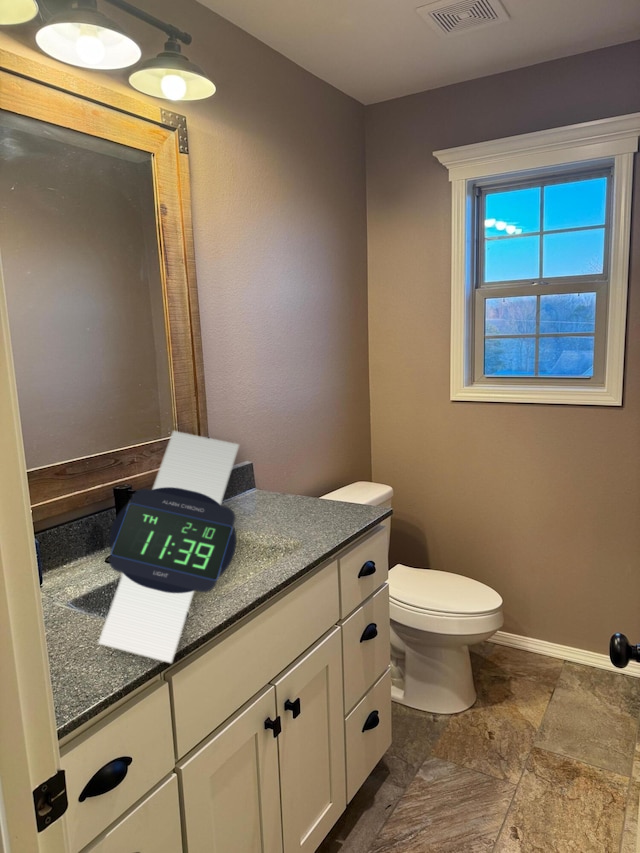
11:39
